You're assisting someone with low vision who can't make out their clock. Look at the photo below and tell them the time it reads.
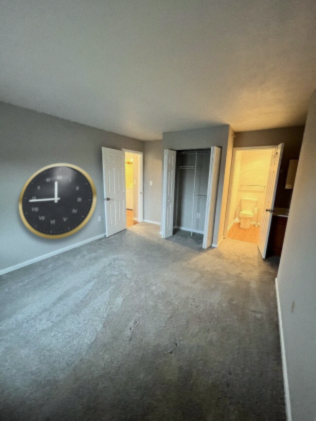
11:44
